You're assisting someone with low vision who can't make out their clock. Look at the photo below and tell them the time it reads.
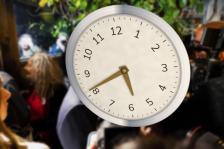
5:41
